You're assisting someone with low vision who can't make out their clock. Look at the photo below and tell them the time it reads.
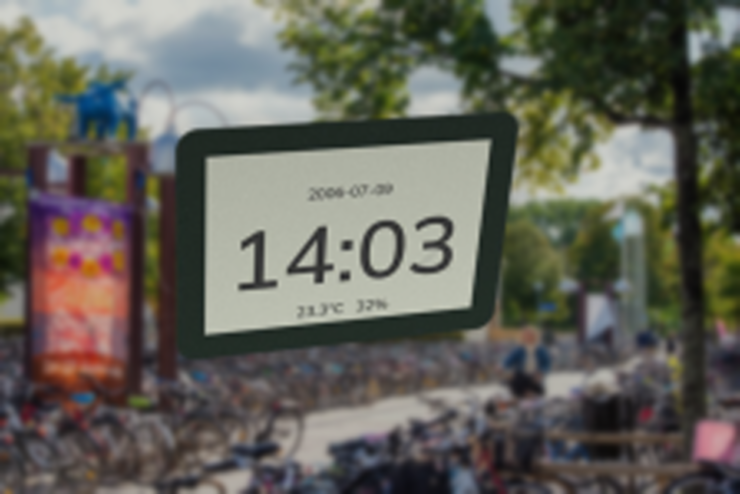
14:03
